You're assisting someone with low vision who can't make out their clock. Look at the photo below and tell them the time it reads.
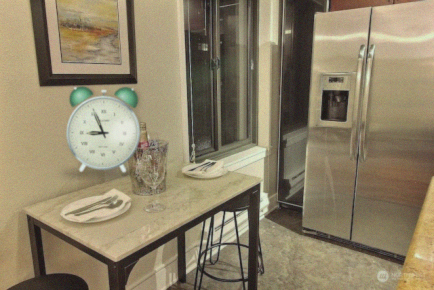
8:56
